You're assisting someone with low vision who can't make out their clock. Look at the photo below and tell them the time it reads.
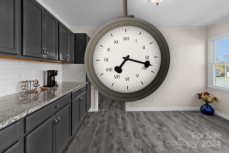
7:18
